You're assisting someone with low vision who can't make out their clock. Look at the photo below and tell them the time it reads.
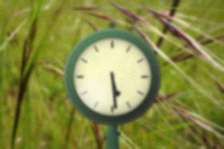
5:29
